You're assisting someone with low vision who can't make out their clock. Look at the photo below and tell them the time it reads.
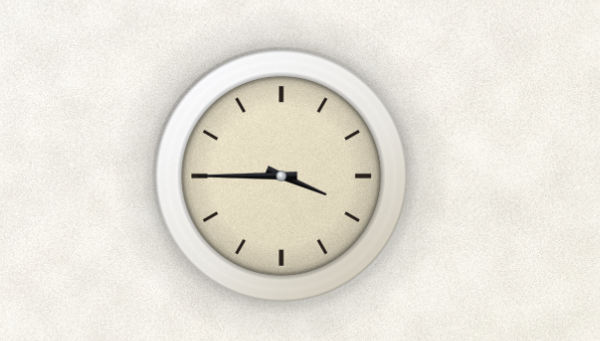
3:45
